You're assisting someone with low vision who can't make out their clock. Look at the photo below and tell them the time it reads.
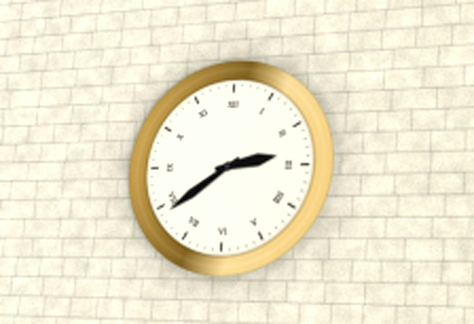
2:39
